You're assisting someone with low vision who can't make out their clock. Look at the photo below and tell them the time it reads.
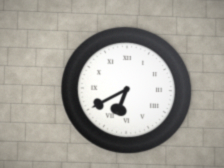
6:40
